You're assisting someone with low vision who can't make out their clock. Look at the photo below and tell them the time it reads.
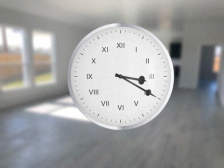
3:20
